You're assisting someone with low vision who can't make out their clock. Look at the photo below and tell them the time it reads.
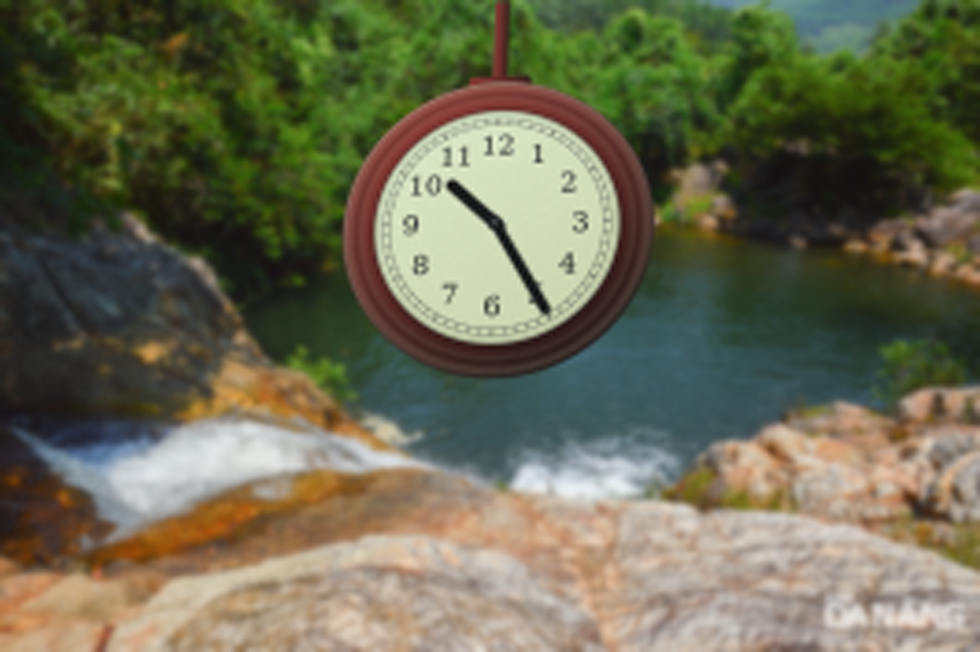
10:25
